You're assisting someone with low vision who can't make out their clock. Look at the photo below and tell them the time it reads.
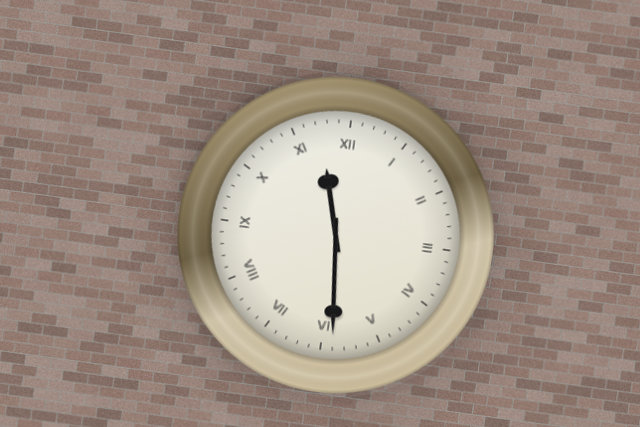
11:29
